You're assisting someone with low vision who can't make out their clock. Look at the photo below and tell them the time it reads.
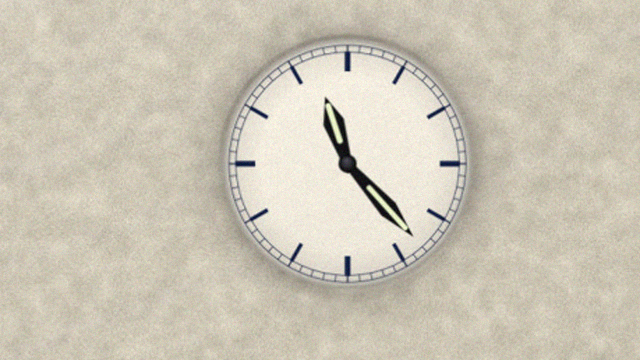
11:23
